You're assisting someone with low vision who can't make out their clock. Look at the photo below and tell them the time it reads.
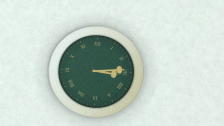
3:14
